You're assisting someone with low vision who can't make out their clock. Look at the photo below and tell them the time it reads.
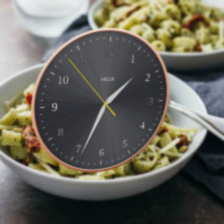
1:33:53
